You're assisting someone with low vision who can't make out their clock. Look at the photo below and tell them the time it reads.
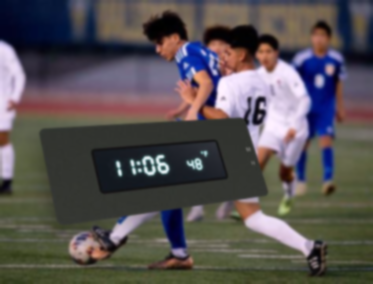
11:06
